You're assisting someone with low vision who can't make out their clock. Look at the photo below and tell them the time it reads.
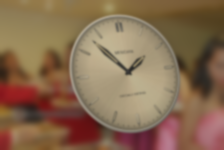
1:53
